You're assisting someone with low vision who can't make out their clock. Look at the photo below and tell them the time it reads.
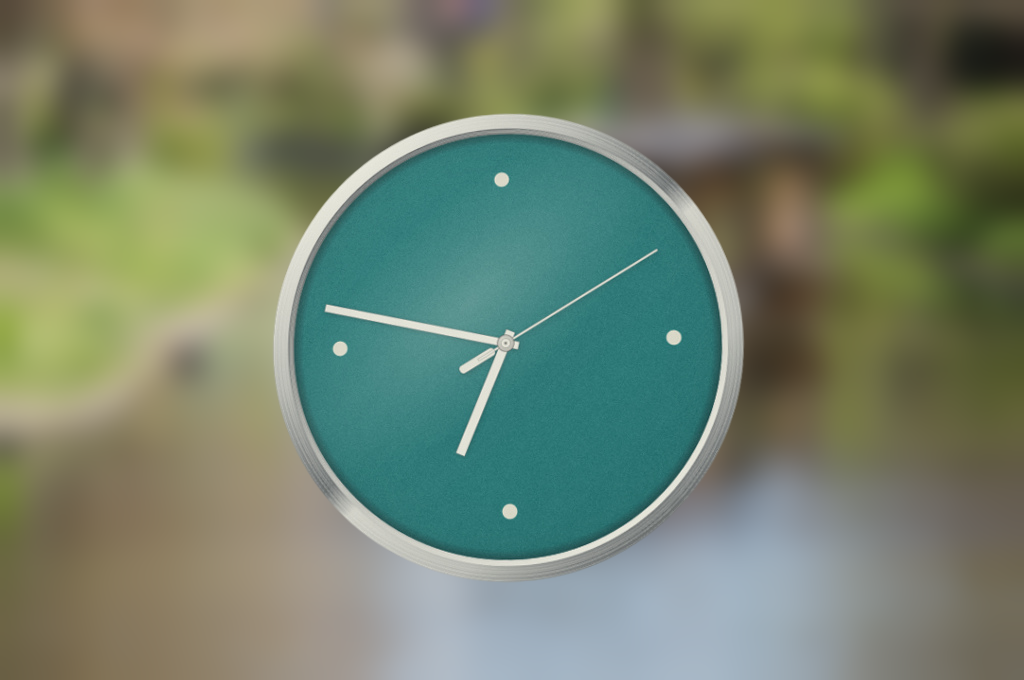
6:47:10
